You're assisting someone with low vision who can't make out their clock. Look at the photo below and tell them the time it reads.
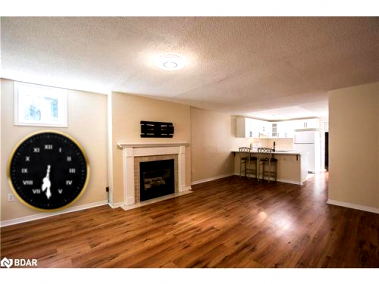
6:30
